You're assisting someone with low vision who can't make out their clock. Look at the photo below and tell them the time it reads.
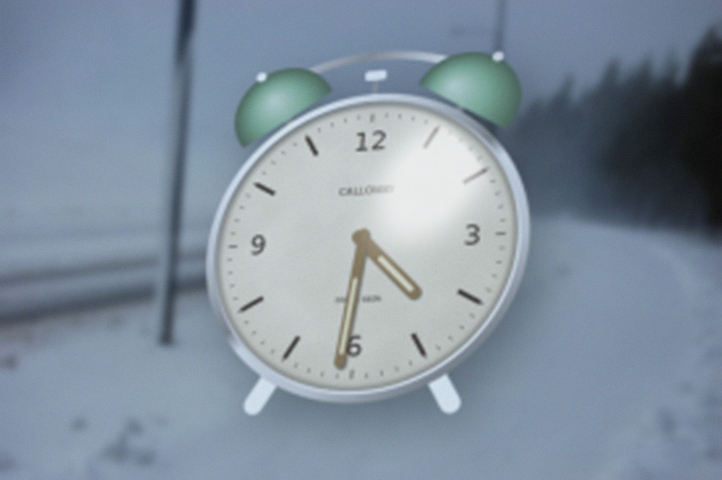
4:31
